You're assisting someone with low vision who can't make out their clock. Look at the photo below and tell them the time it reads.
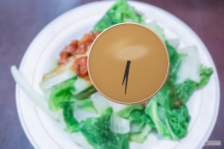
6:31
